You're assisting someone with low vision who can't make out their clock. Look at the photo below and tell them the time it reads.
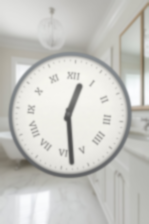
12:28
